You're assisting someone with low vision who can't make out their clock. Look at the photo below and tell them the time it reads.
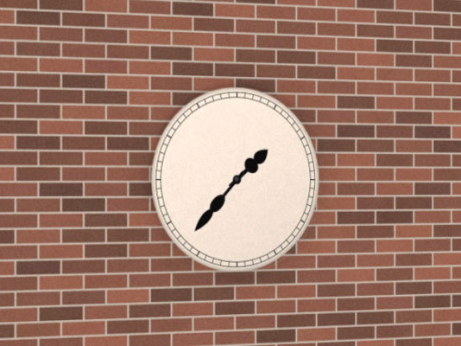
1:37
